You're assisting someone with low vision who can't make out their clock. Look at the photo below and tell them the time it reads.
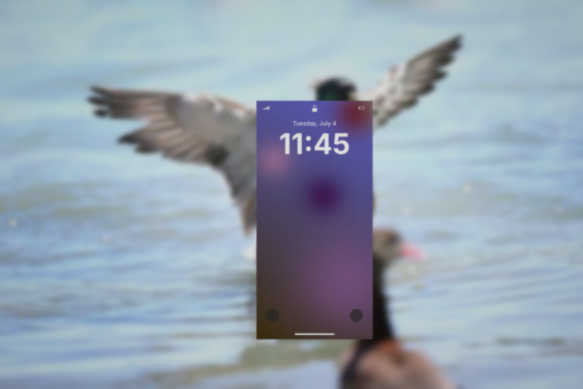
11:45
